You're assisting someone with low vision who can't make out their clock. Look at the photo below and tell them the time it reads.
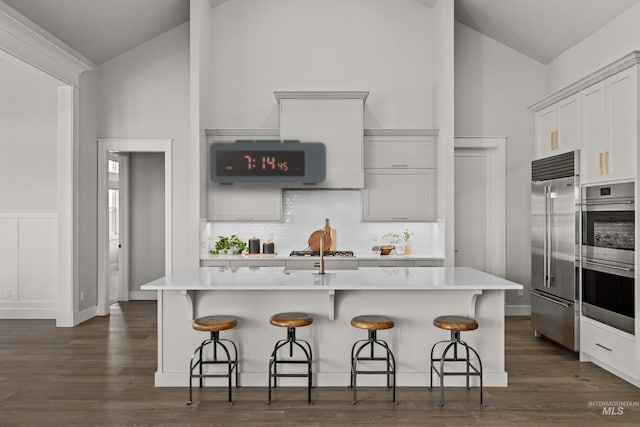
7:14
